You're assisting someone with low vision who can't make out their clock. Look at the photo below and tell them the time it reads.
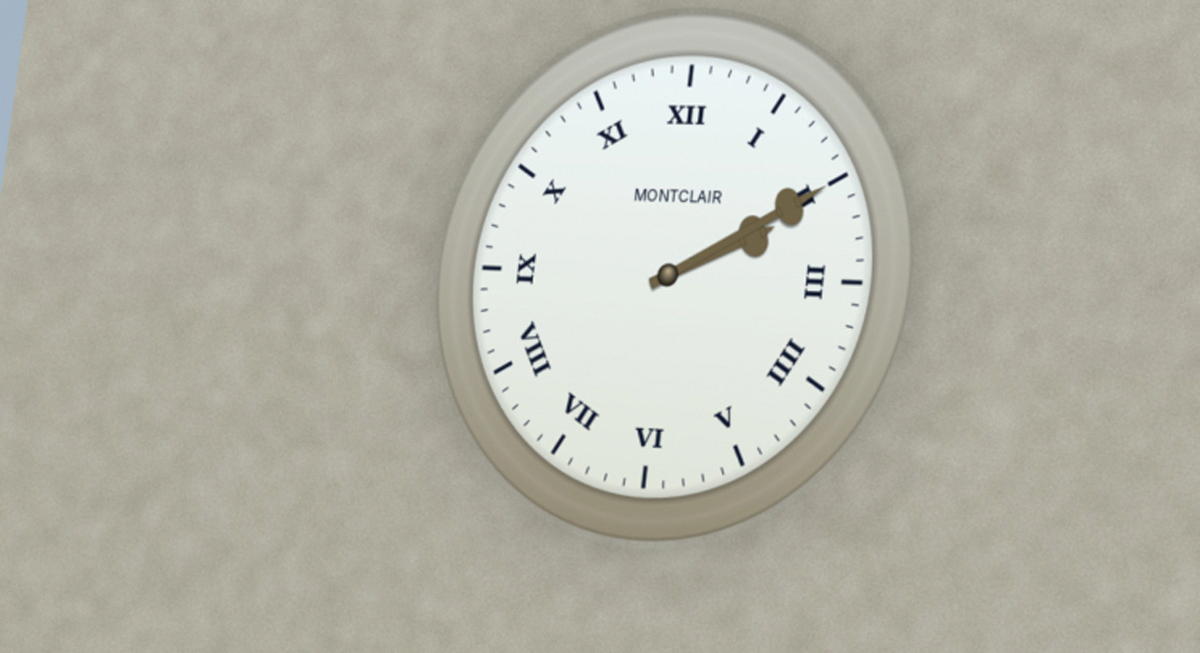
2:10
